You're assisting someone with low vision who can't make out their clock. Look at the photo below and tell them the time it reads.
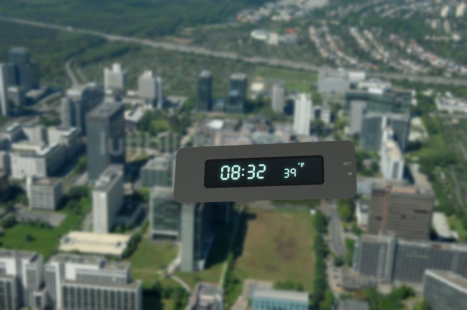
8:32
